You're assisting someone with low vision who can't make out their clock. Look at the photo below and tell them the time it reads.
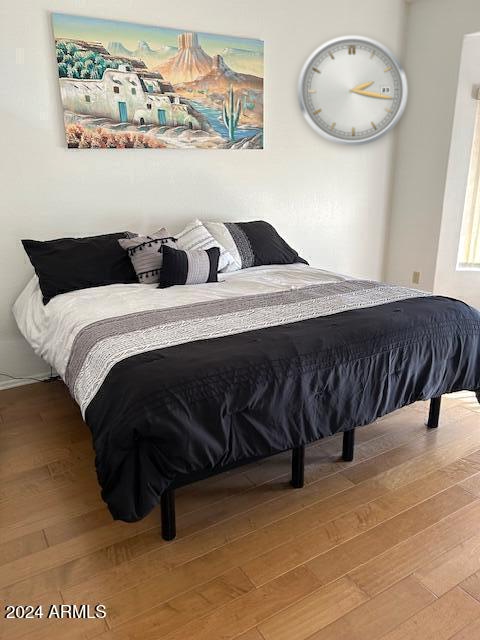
2:17
